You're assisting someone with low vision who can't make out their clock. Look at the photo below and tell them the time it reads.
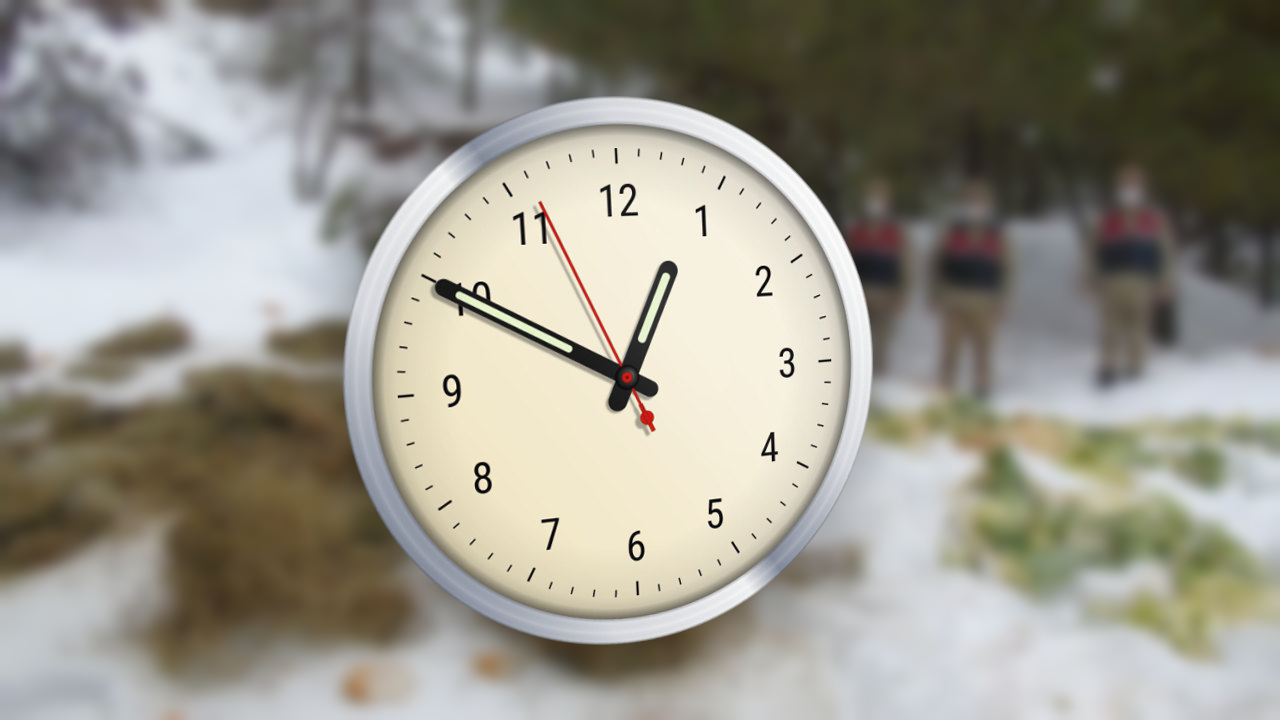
12:49:56
